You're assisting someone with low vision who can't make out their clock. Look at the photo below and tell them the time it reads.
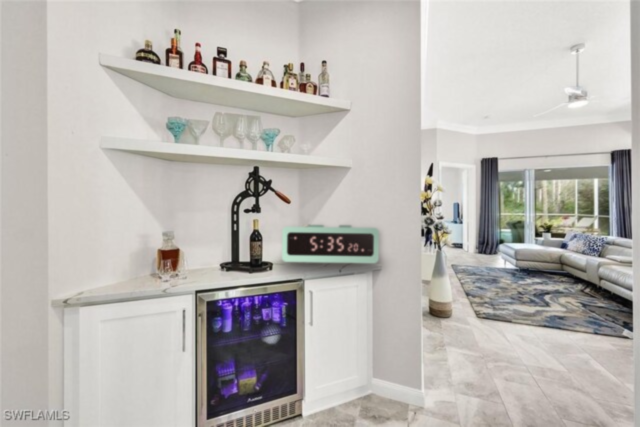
5:35
